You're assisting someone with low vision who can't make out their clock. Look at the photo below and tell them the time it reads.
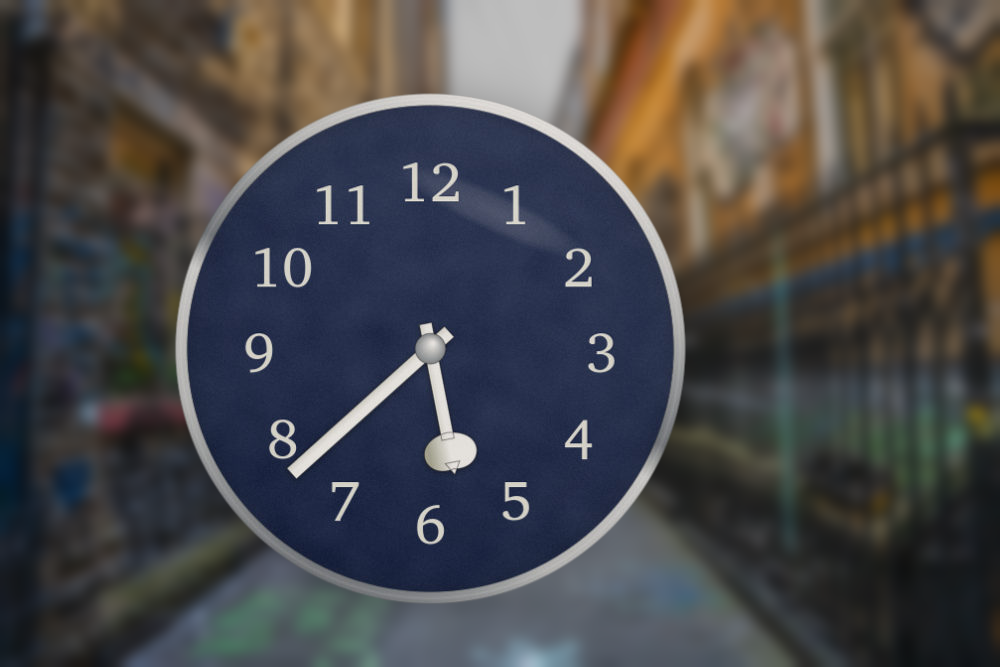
5:38
